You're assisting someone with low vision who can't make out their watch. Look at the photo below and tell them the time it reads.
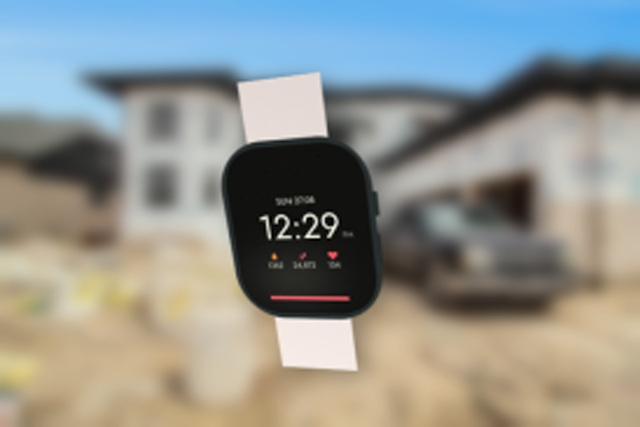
12:29
